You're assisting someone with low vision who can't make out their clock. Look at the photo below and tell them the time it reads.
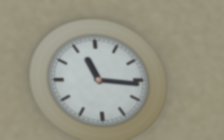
11:16
